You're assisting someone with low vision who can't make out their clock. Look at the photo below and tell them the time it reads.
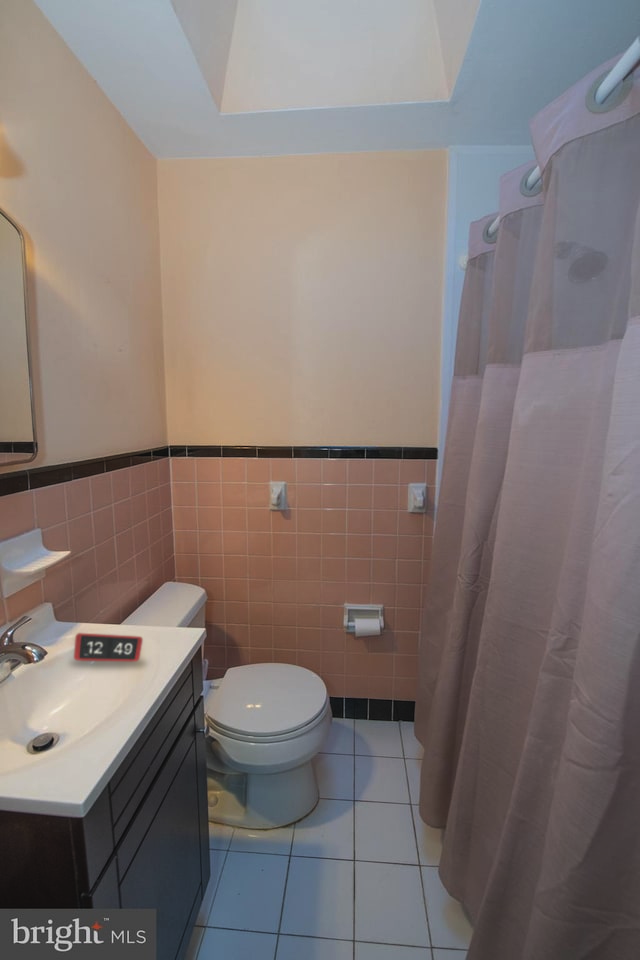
12:49
